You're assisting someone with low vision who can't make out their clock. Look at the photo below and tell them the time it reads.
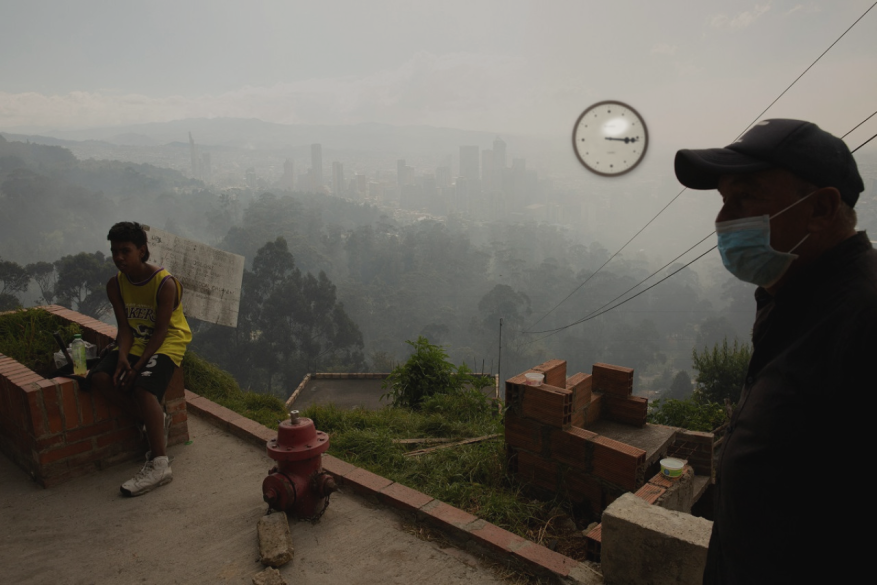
3:16
